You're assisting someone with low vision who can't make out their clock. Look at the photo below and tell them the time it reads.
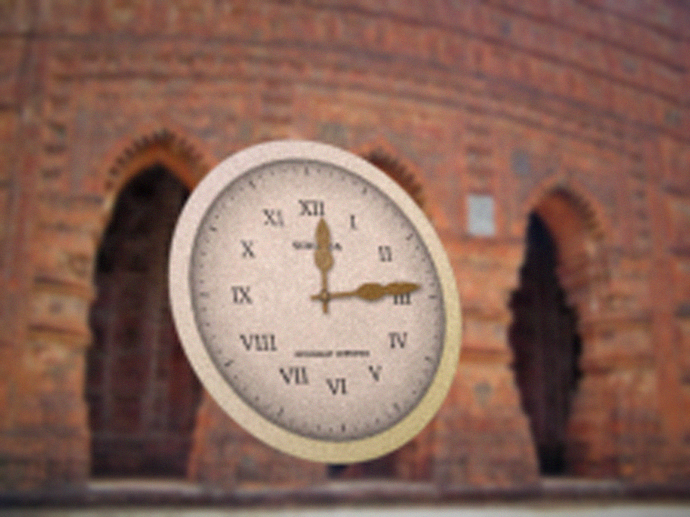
12:14
